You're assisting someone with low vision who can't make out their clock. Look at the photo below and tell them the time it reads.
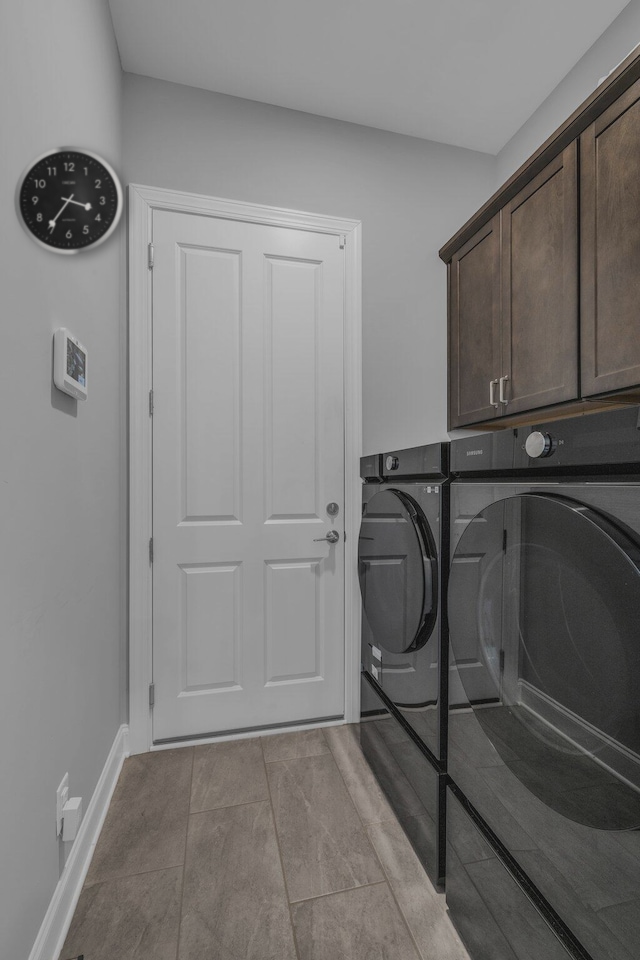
3:36
